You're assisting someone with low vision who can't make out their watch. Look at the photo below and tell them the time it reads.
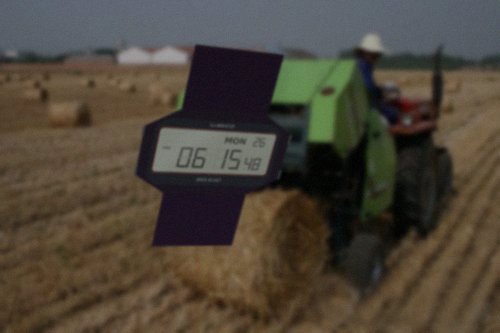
6:15:48
